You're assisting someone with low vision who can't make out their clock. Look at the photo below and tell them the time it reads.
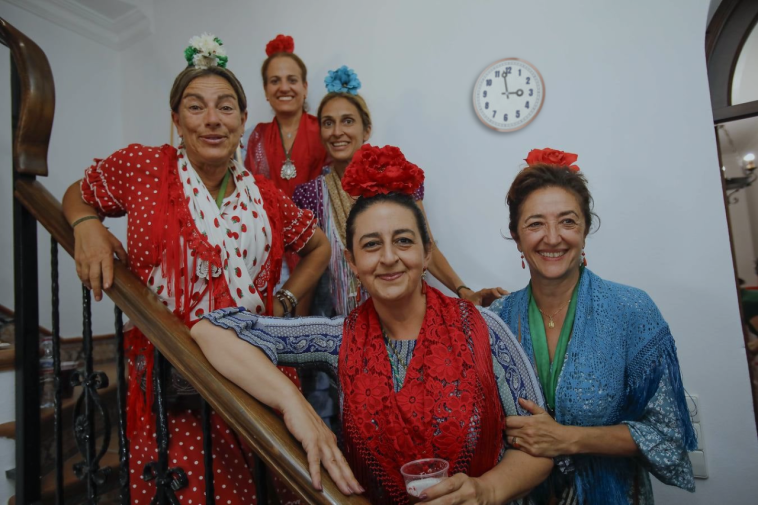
2:58
